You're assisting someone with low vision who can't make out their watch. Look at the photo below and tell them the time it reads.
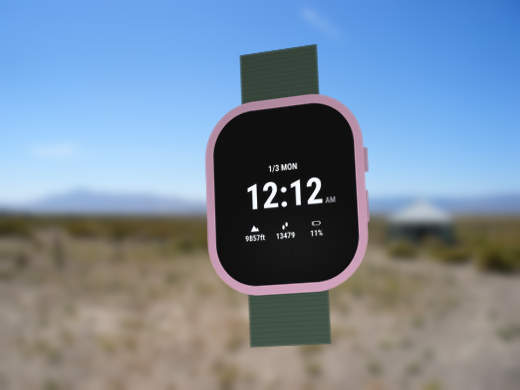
12:12
